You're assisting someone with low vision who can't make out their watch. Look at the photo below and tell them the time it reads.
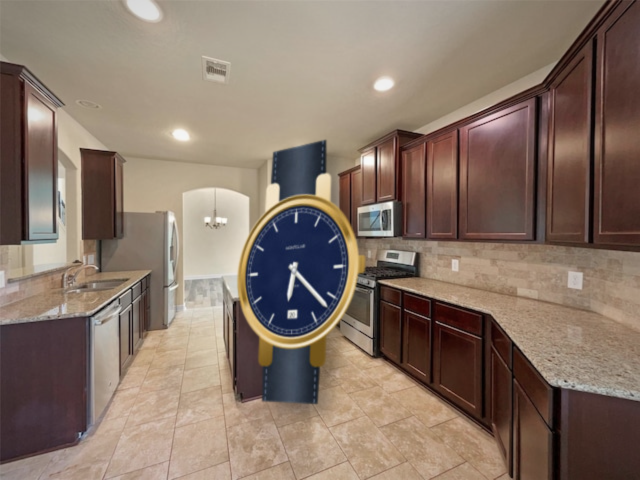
6:22
